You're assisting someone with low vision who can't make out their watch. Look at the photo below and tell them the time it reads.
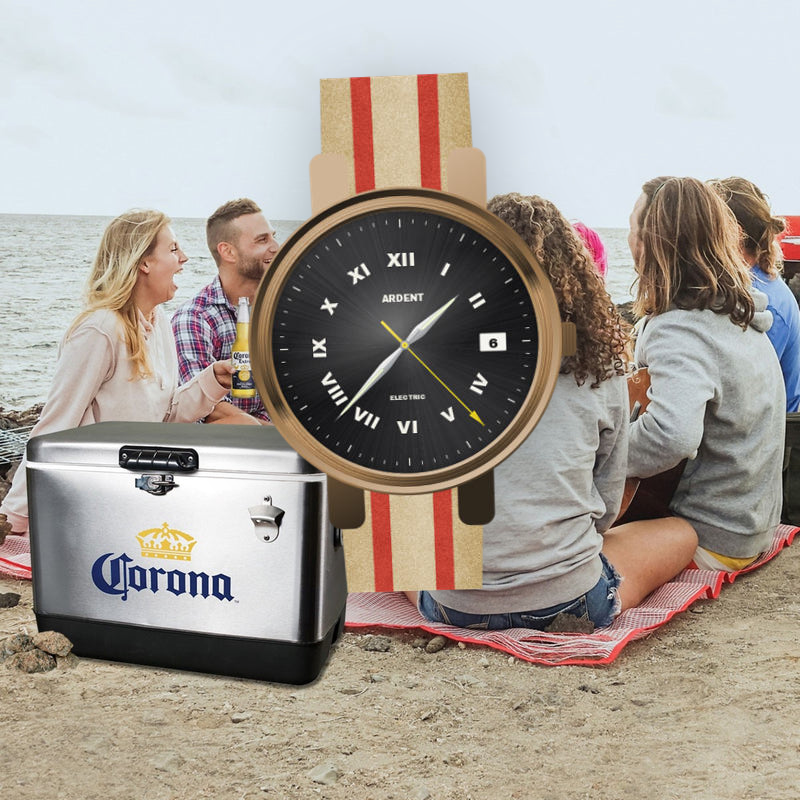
1:37:23
